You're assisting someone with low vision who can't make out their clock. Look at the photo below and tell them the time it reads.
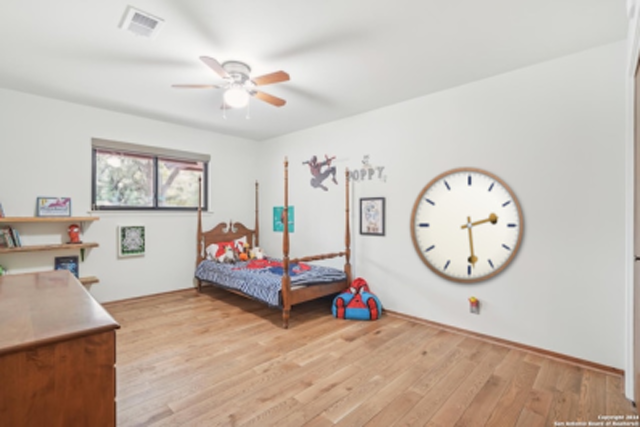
2:29
